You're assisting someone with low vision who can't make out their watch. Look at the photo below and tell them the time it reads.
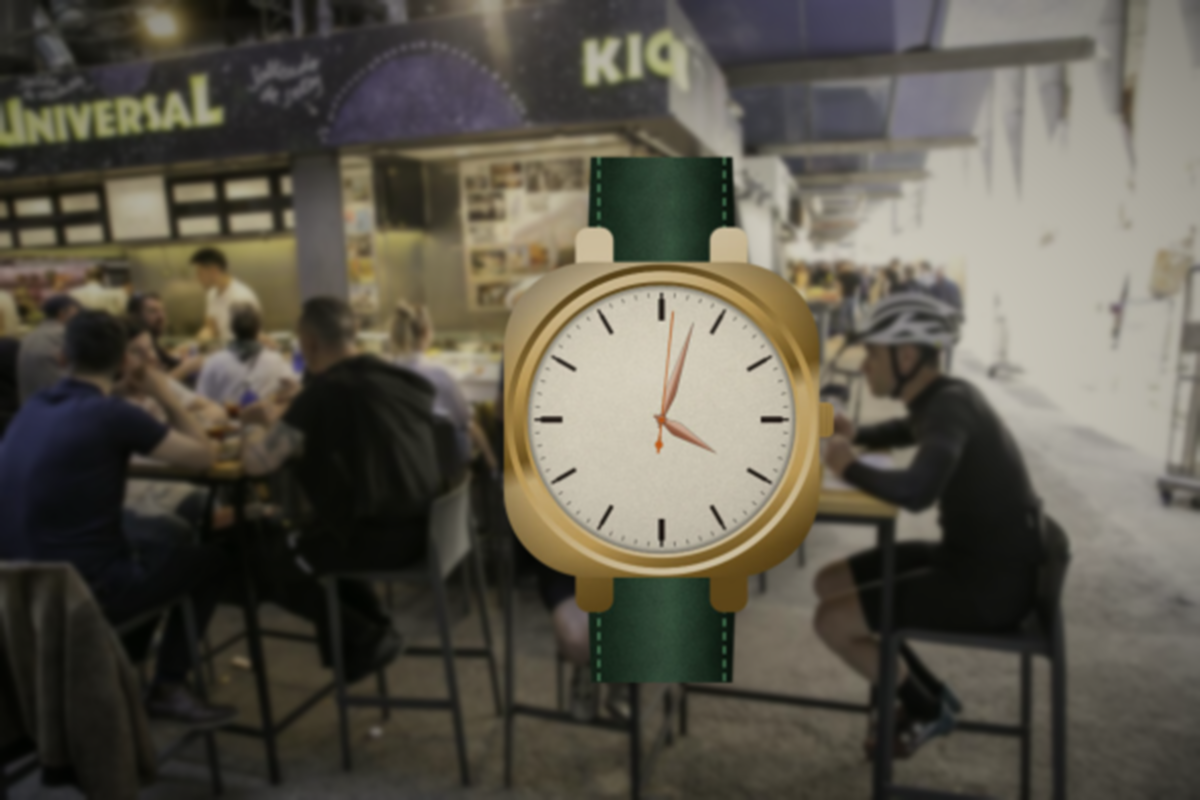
4:03:01
